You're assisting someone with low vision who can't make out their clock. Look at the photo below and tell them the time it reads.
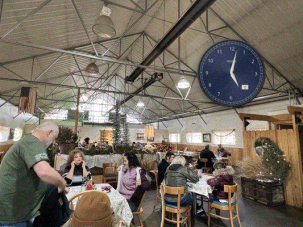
5:02
